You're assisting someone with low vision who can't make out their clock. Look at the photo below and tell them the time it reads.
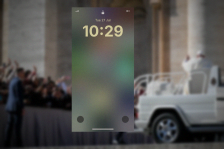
10:29
